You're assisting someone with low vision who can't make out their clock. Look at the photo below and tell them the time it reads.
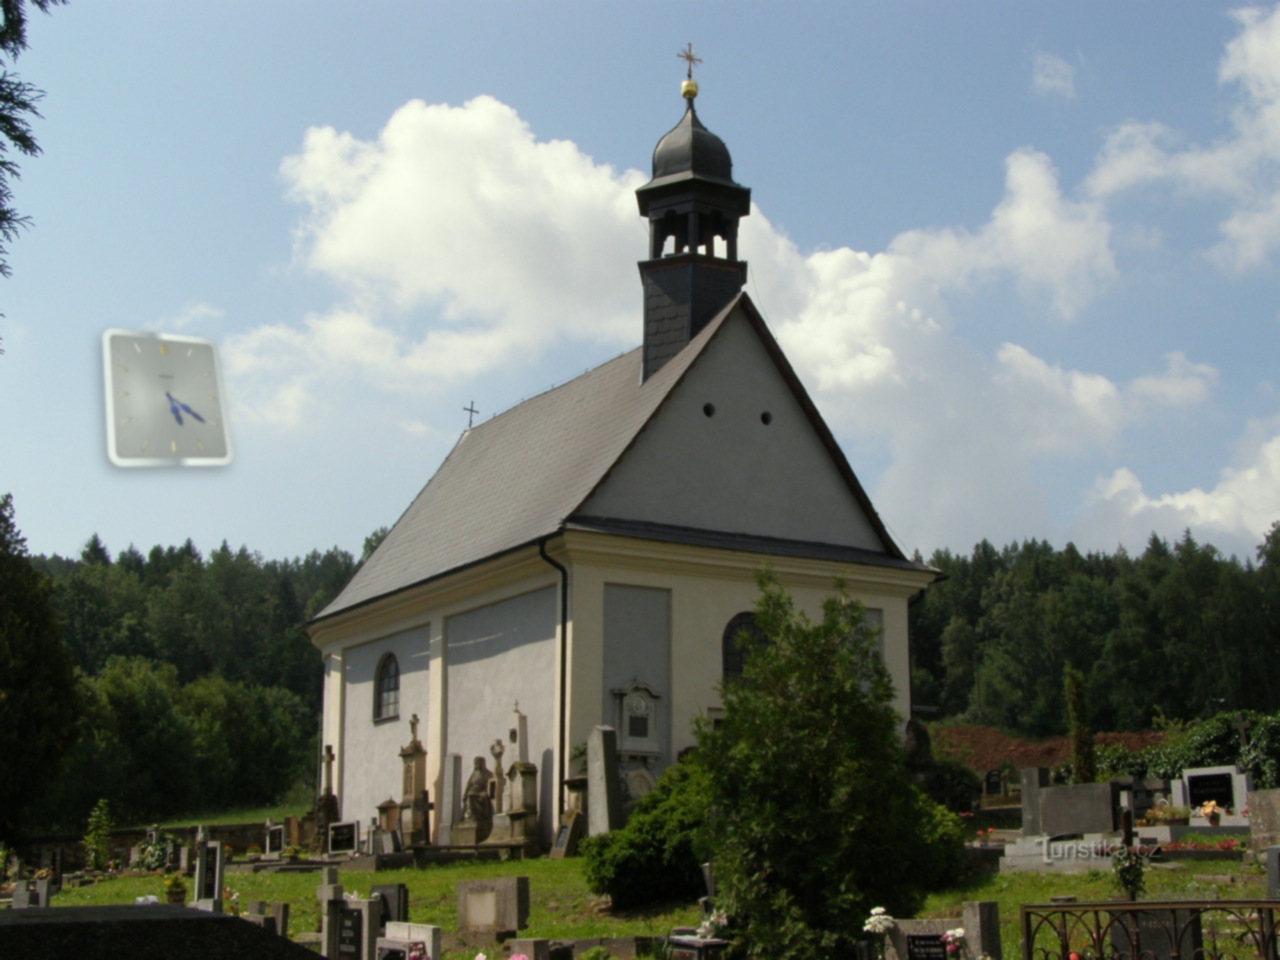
5:21
